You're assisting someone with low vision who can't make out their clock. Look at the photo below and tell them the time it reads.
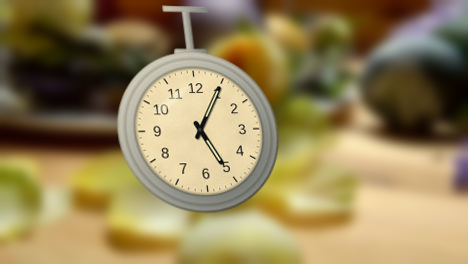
5:05
